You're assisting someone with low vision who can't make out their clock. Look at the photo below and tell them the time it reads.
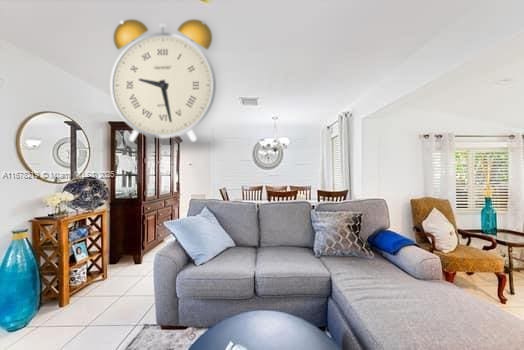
9:28
